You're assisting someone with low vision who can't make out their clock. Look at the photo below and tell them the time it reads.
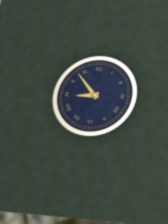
8:53
